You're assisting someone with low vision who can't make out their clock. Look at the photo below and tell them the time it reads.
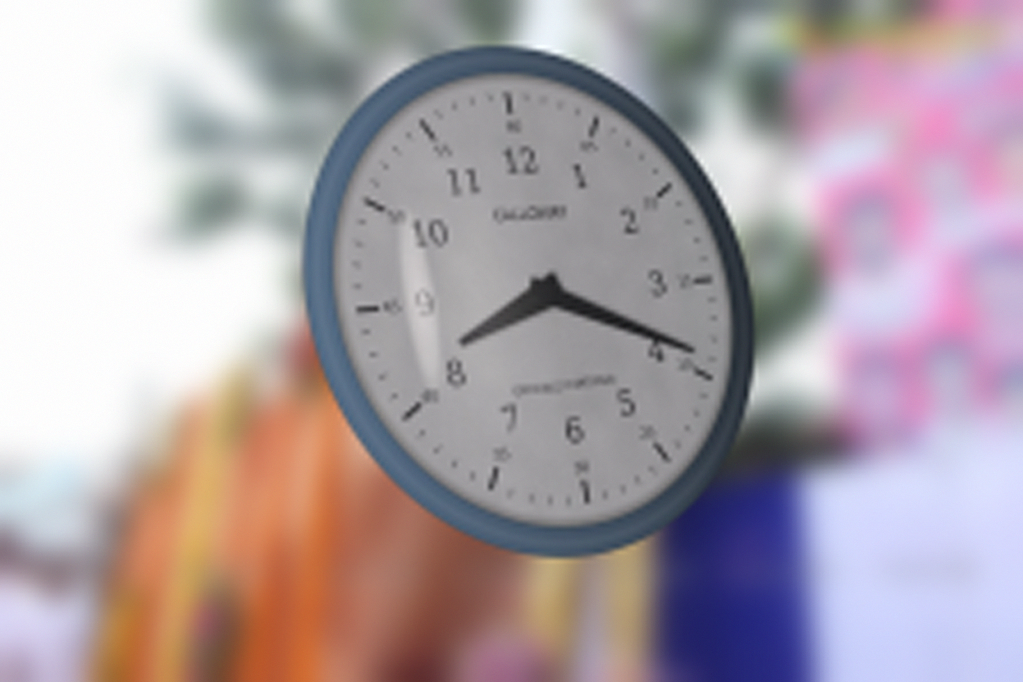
8:19
